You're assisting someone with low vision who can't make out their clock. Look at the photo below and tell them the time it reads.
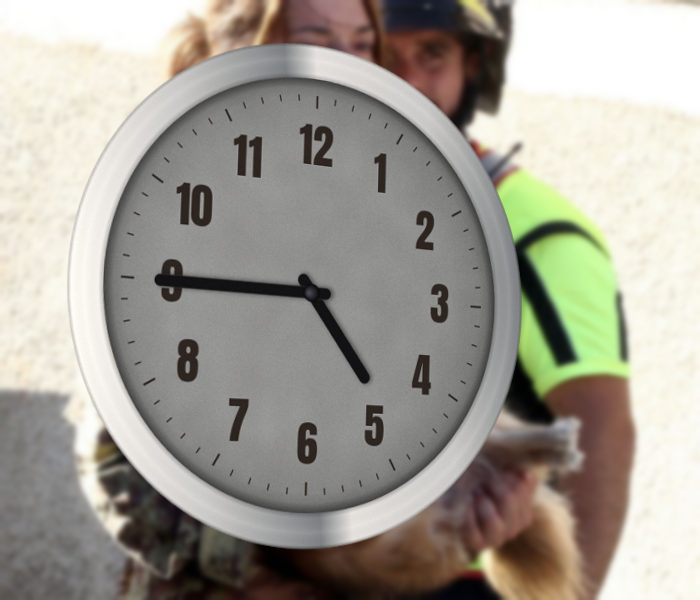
4:45
